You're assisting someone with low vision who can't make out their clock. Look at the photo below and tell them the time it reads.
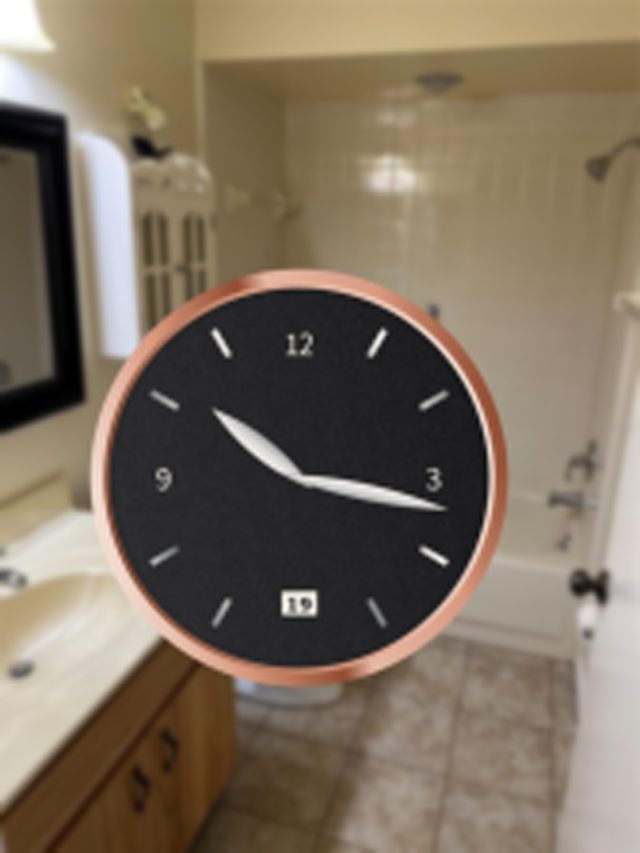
10:17
